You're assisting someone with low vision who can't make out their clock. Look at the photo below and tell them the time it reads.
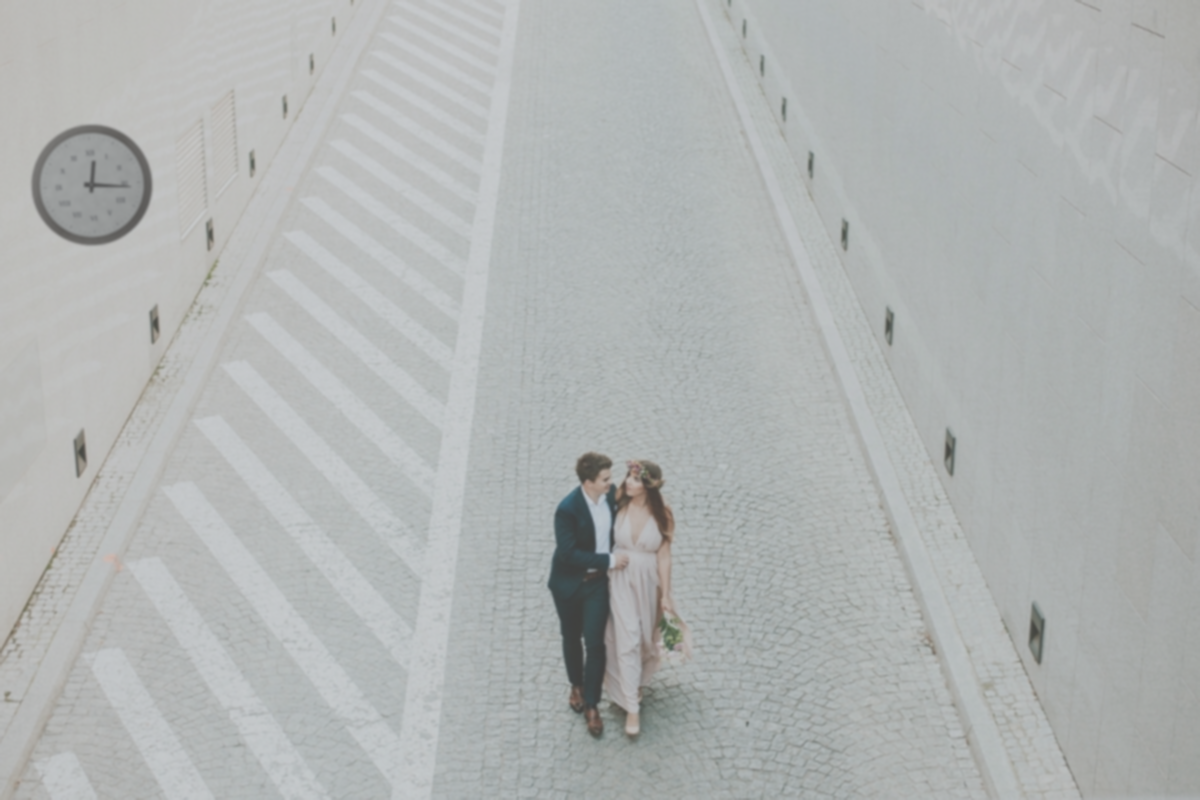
12:16
